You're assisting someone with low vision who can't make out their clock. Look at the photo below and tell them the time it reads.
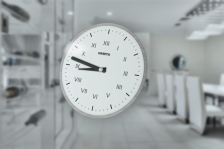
8:47
